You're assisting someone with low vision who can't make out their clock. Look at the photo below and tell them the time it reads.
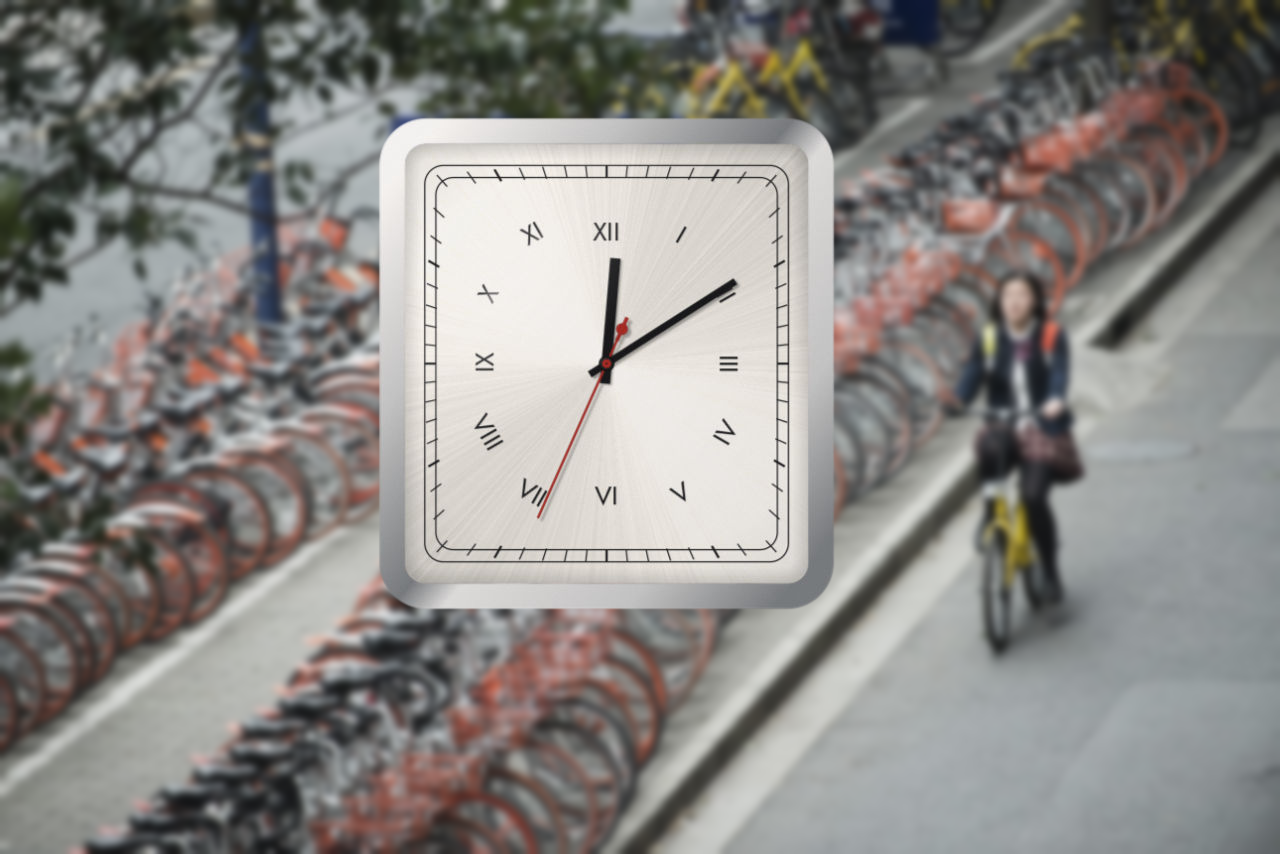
12:09:34
